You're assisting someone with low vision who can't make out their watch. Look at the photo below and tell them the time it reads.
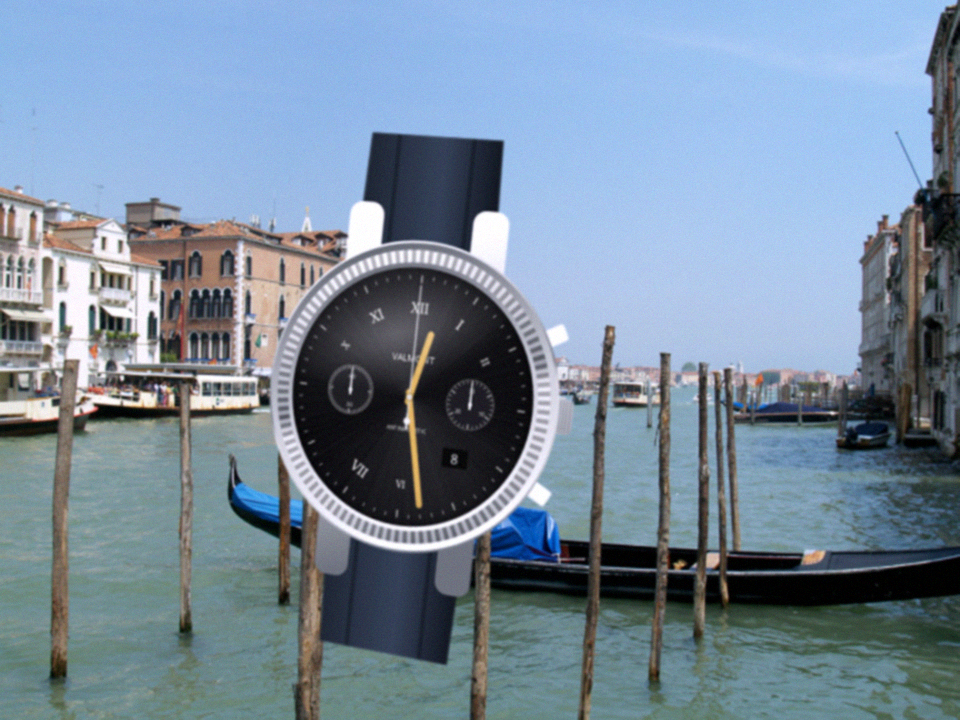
12:28
